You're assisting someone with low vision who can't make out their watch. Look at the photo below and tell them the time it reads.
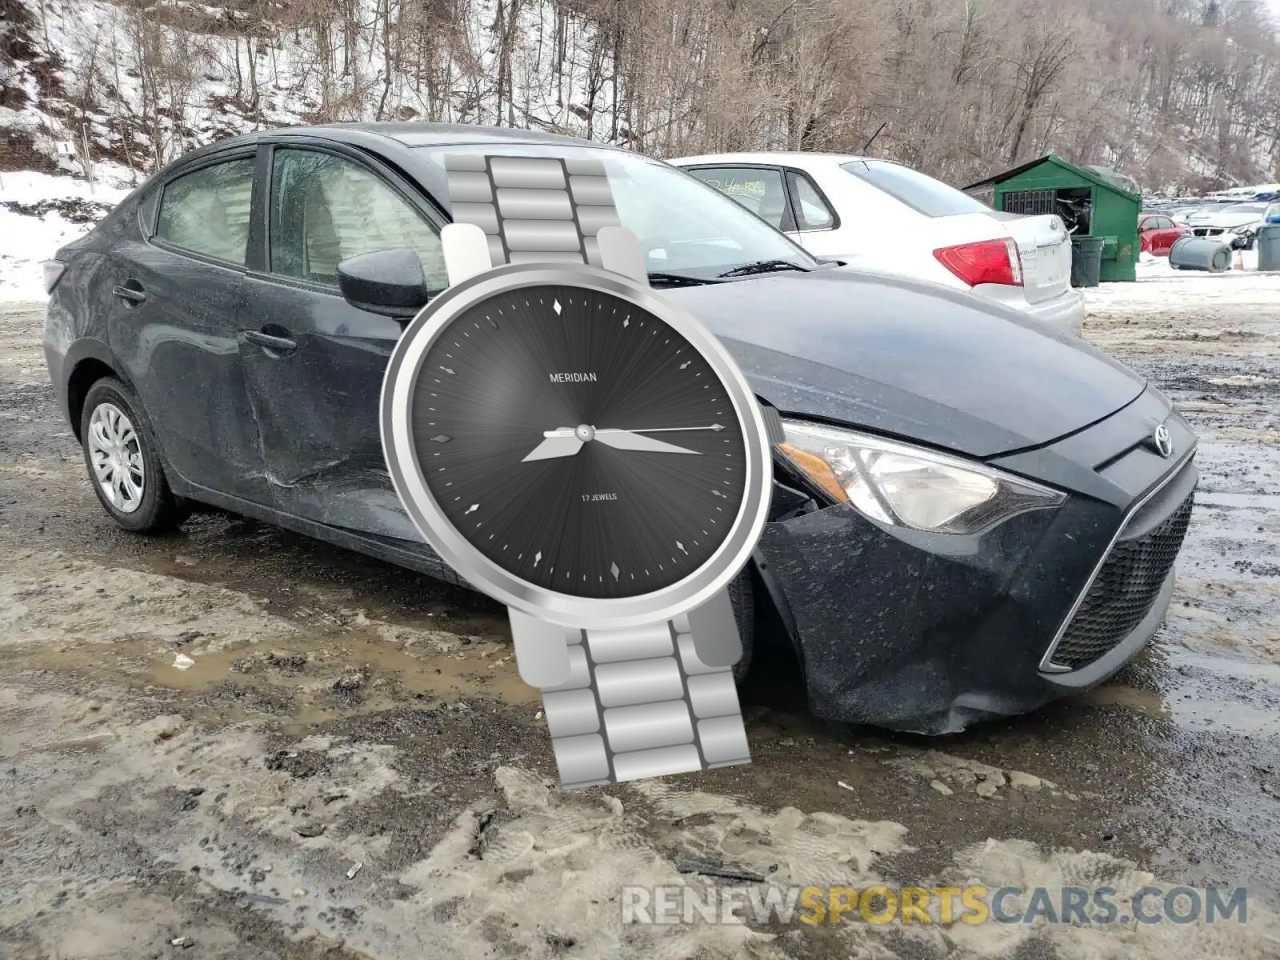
8:17:15
